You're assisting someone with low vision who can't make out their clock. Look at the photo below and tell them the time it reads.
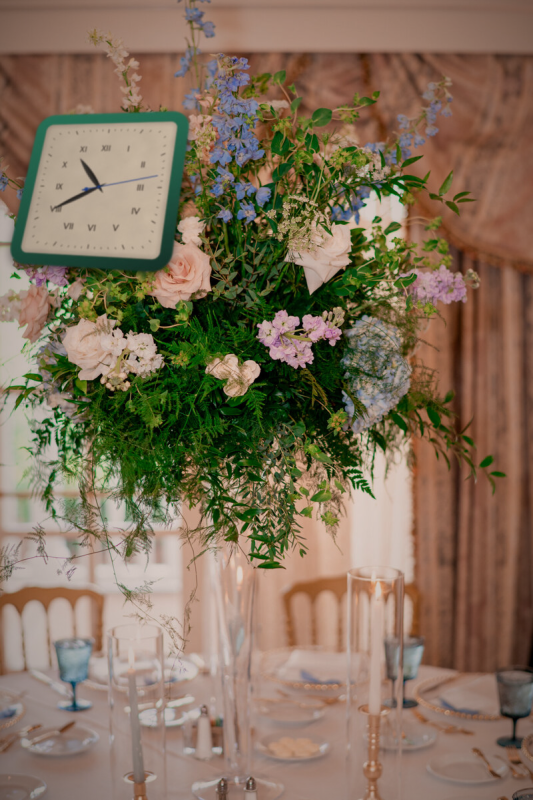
10:40:13
